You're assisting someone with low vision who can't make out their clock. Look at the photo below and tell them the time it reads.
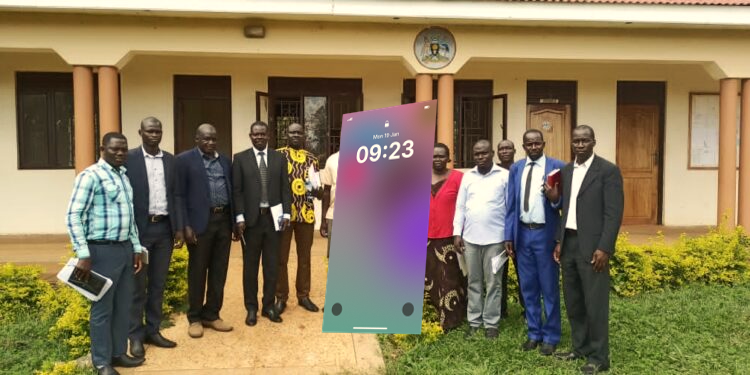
9:23
